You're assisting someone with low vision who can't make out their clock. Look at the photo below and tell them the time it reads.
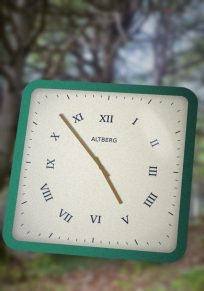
4:53
